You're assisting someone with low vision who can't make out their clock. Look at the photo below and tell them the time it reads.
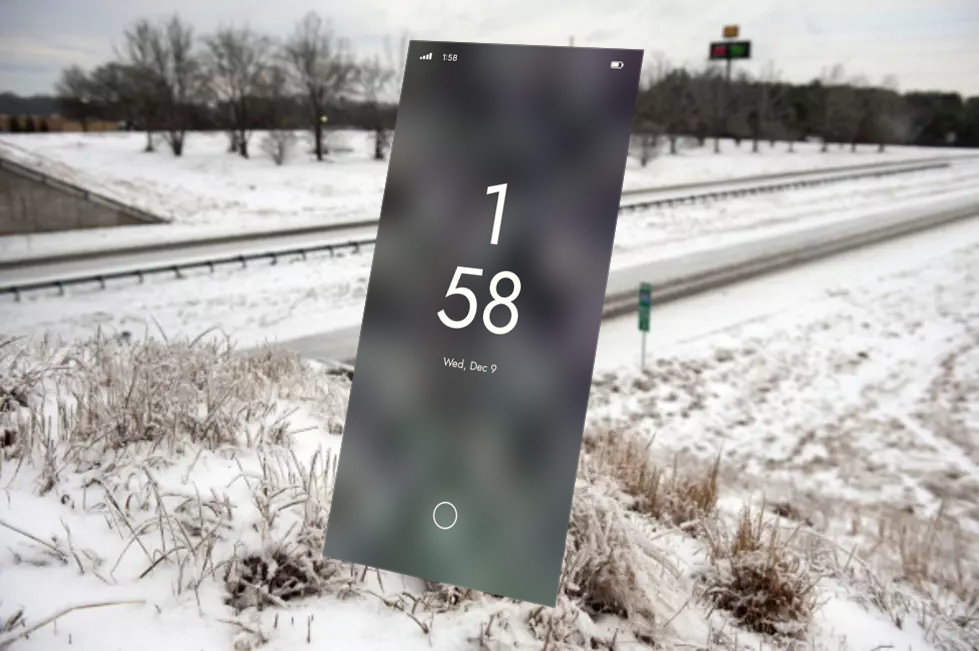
1:58
